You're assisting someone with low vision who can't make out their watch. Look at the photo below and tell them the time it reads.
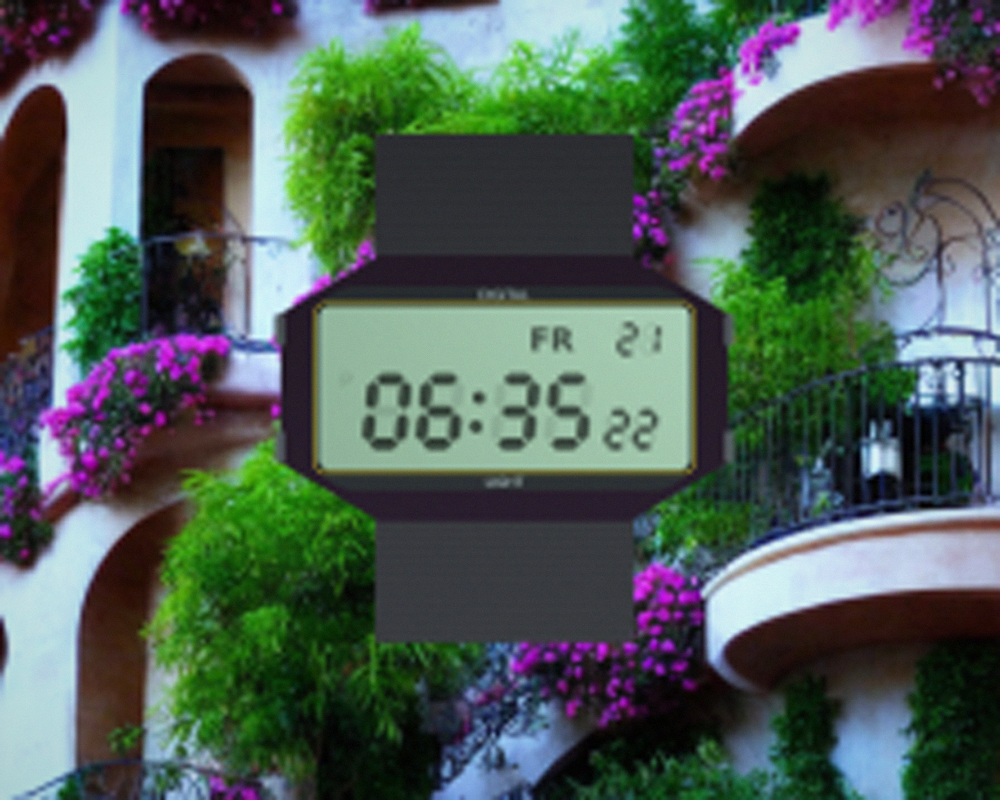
6:35:22
